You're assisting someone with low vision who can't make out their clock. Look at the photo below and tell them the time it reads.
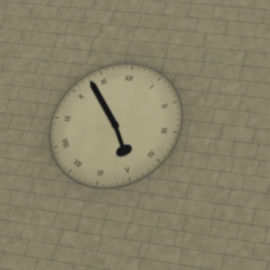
4:53
